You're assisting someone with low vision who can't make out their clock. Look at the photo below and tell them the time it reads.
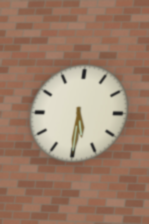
5:30
